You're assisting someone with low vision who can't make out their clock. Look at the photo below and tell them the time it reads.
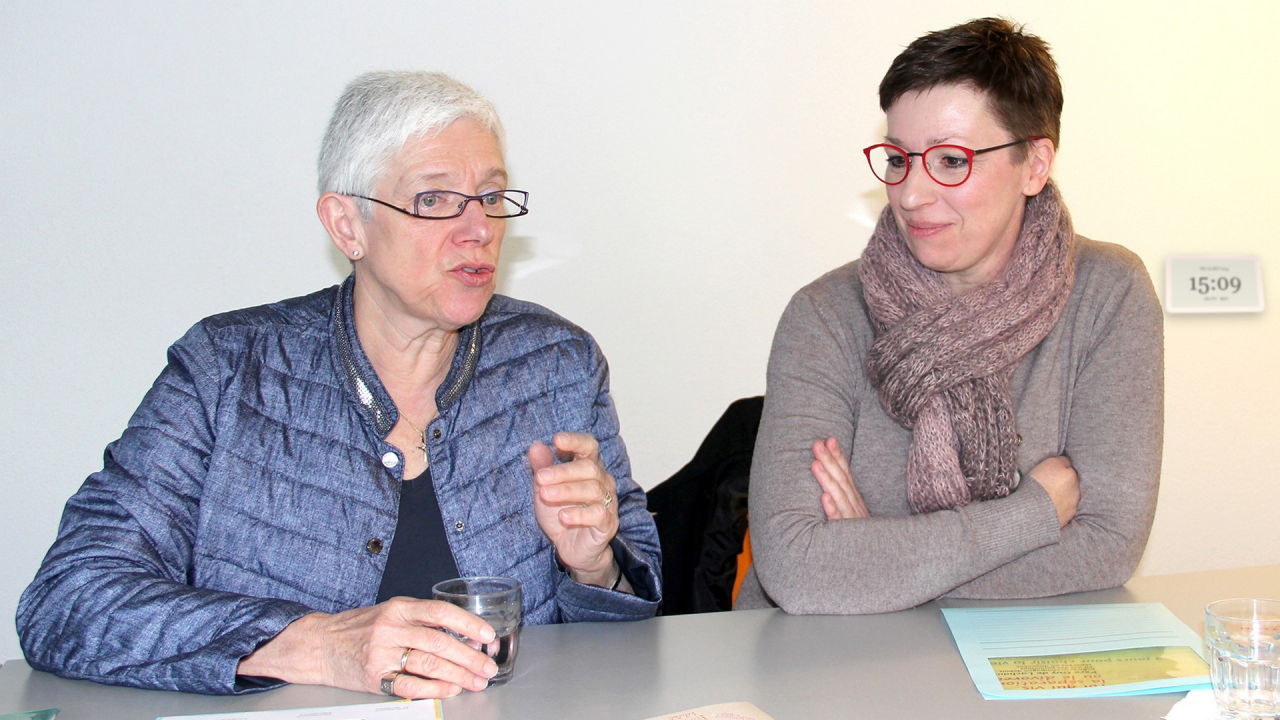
15:09
